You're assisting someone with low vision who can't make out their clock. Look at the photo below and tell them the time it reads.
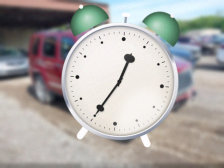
12:35
